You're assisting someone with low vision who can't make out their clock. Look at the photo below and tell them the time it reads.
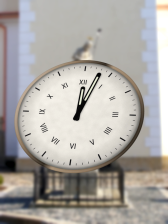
12:03
